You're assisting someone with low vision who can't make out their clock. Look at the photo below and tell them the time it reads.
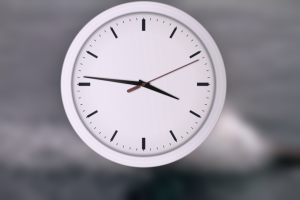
3:46:11
